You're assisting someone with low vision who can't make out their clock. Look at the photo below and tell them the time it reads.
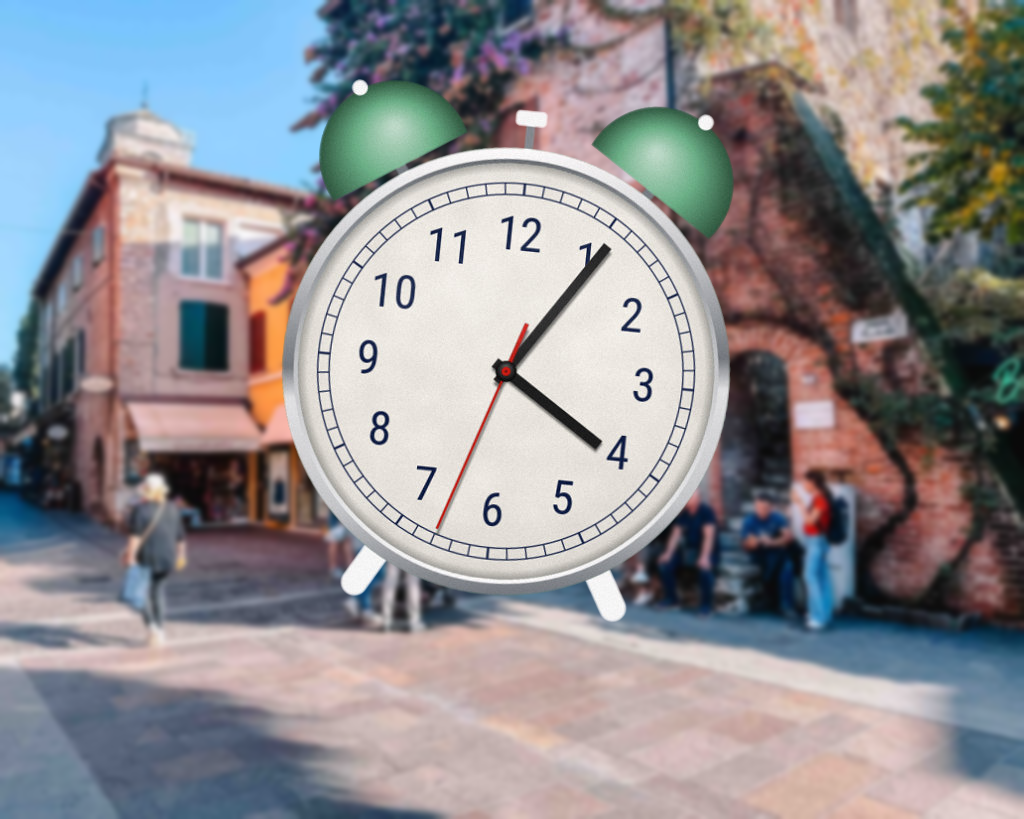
4:05:33
